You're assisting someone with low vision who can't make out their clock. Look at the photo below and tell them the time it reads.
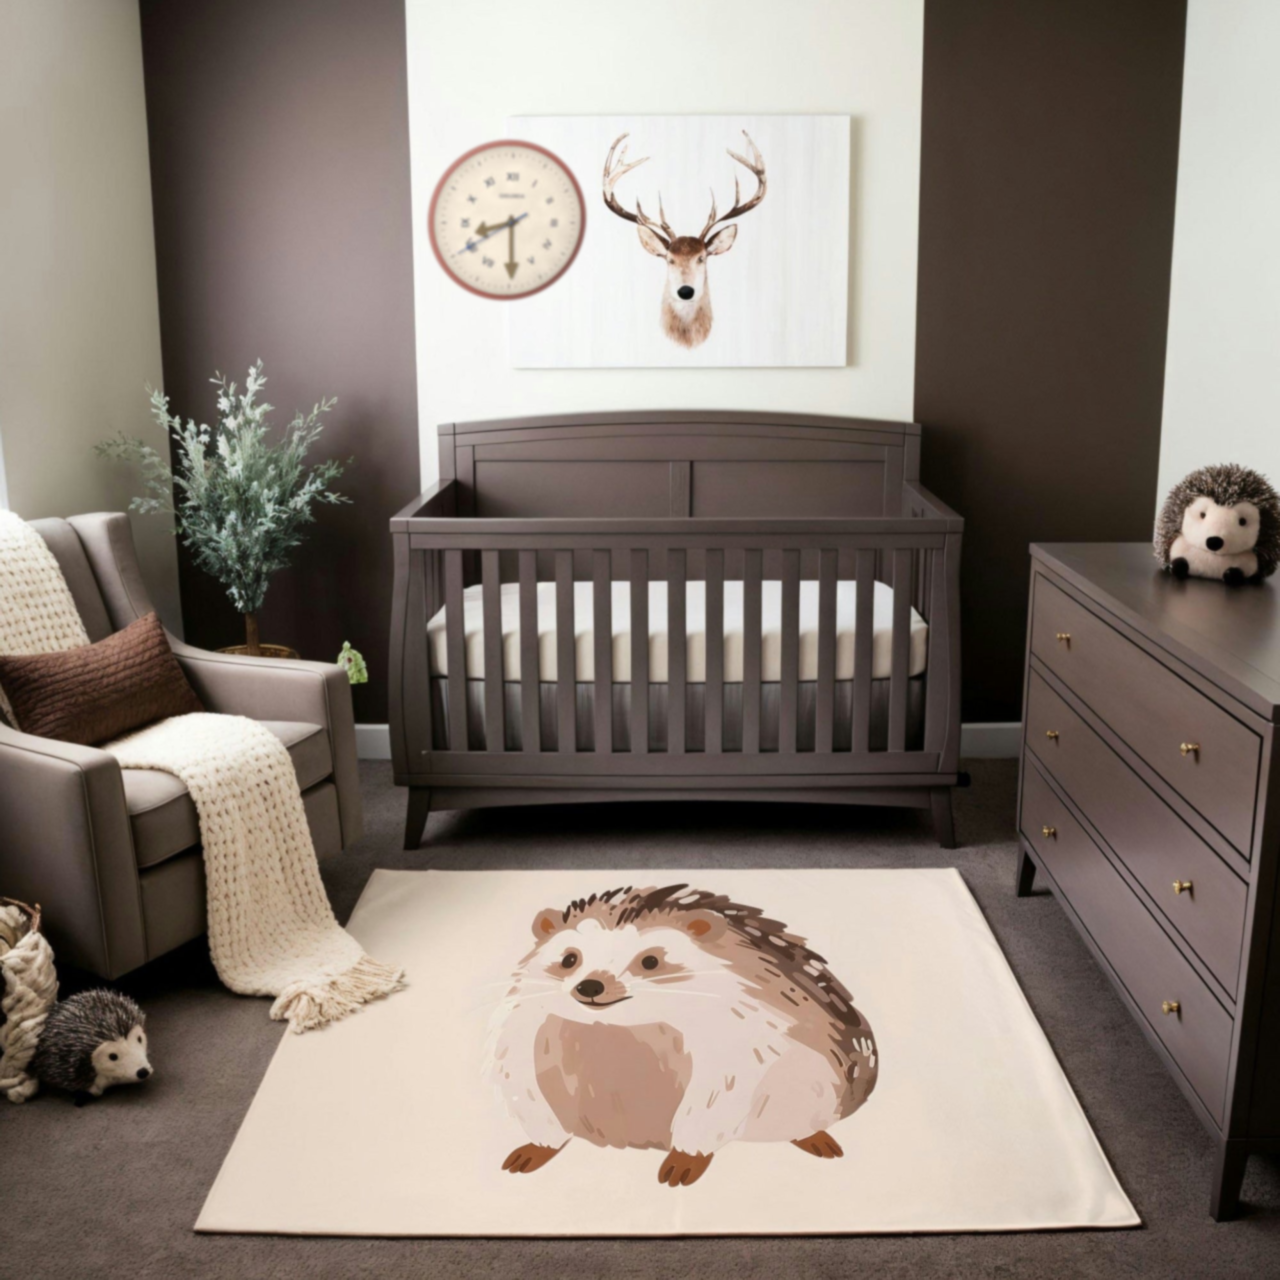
8:29:40
